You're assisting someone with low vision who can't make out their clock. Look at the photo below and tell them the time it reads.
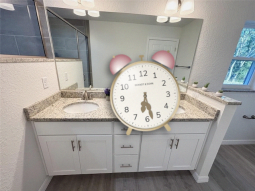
6:28
